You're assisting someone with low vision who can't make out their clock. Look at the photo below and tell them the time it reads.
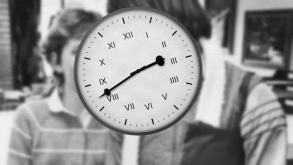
2:42
